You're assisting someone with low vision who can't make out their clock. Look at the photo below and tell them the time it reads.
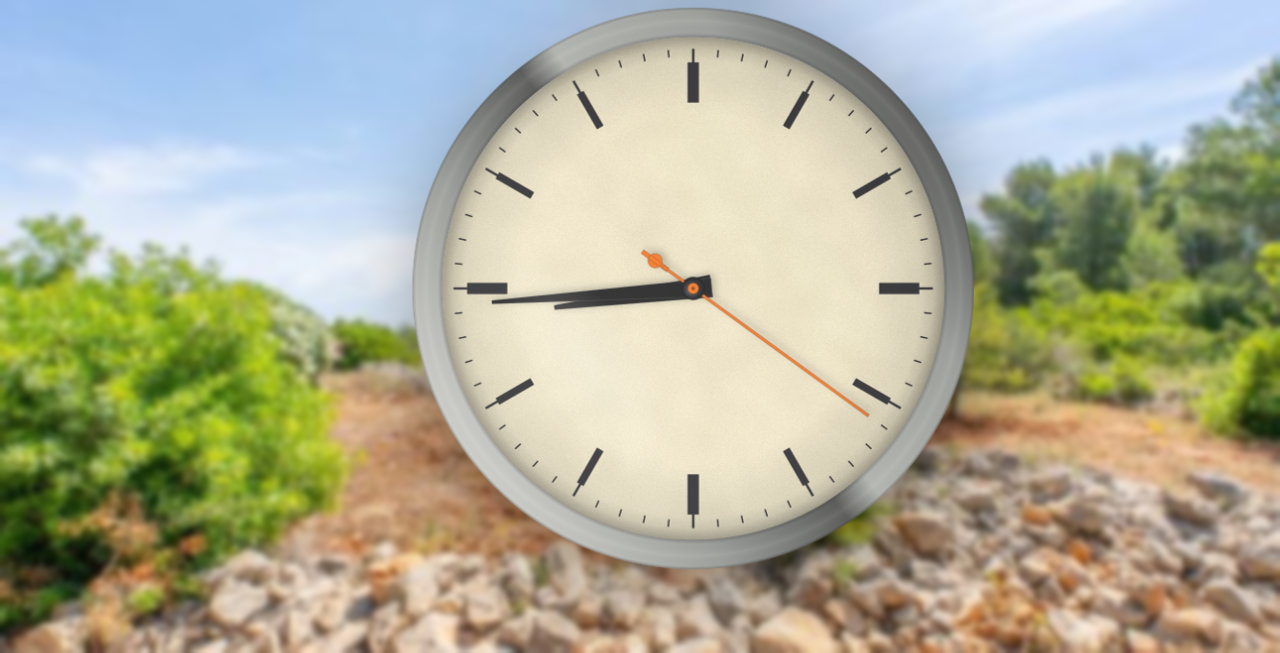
8:44:21
